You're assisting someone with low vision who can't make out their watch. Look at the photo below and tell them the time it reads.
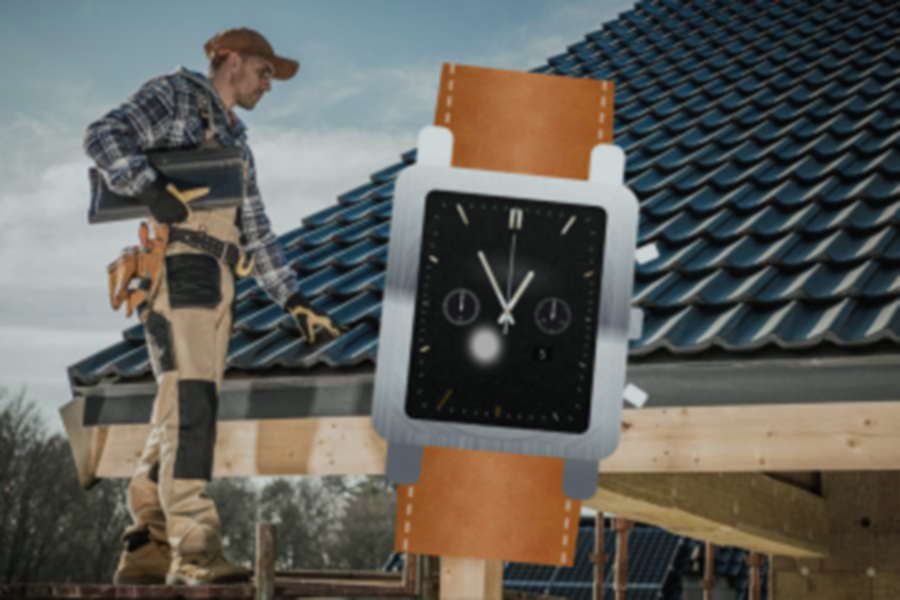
12:55
